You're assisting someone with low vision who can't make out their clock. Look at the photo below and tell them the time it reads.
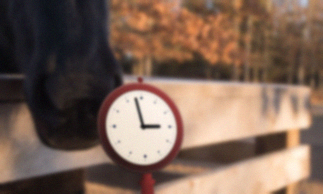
2:58
